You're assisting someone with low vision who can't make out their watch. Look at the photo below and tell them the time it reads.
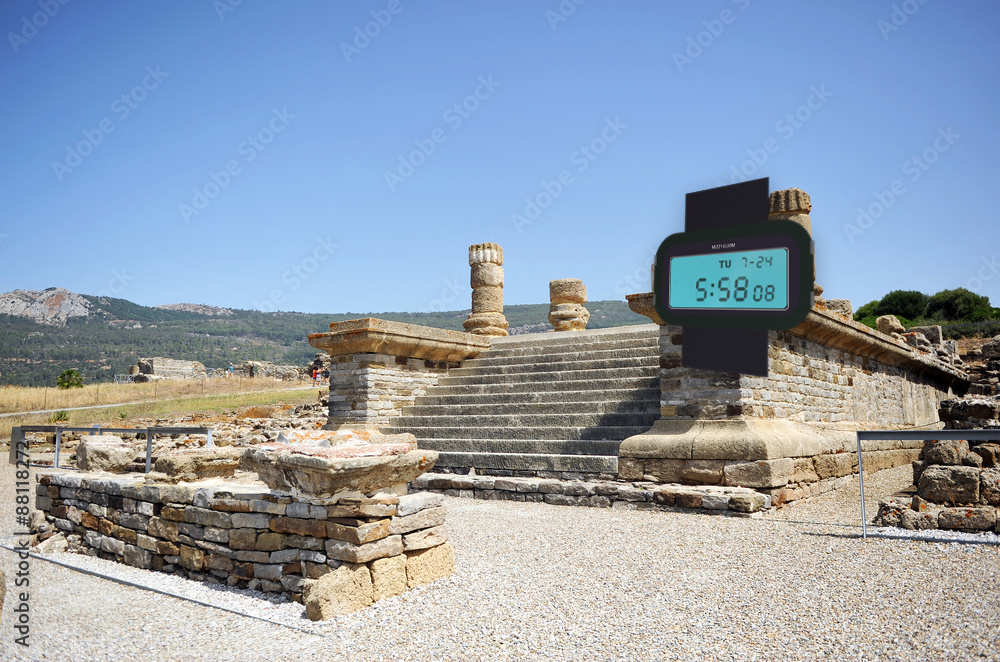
5:58:08
